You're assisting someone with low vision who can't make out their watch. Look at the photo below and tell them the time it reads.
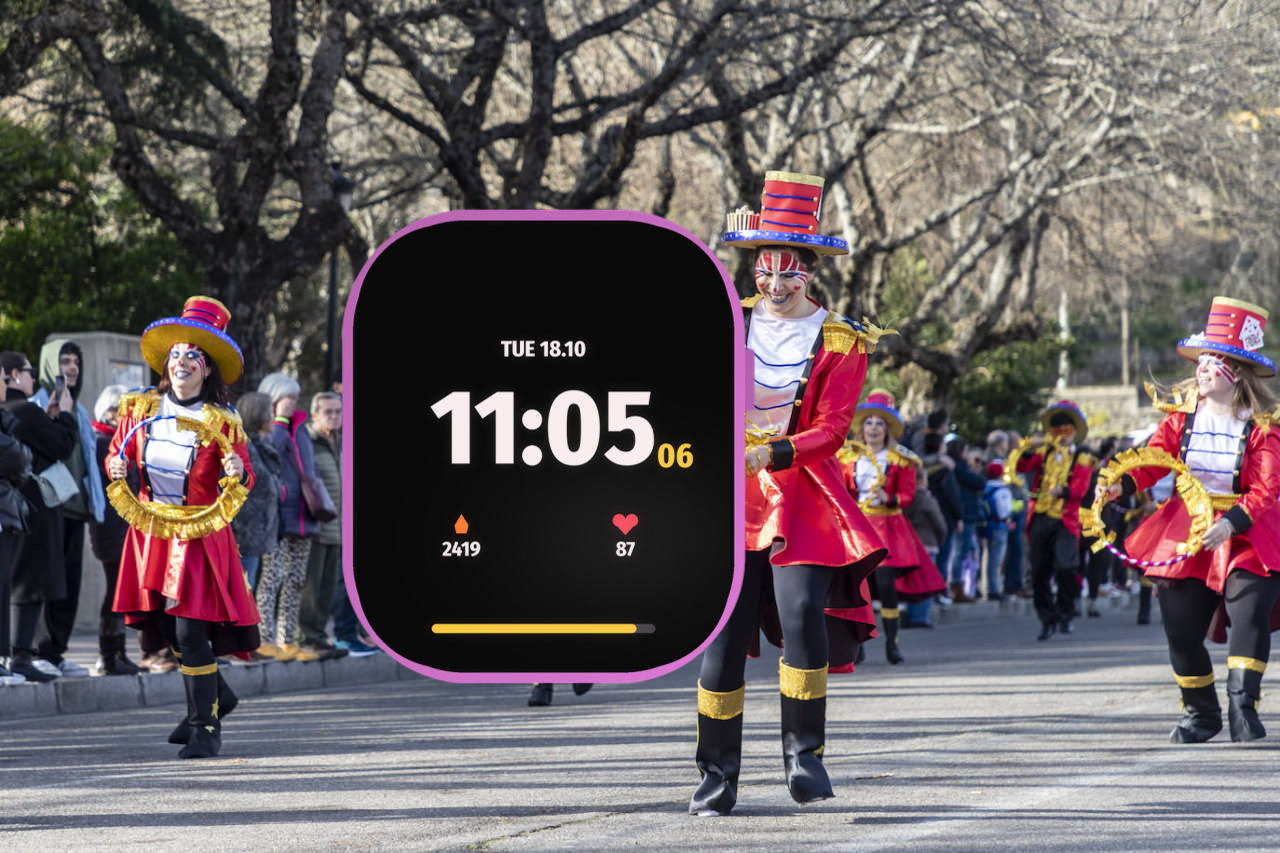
11:05:06
